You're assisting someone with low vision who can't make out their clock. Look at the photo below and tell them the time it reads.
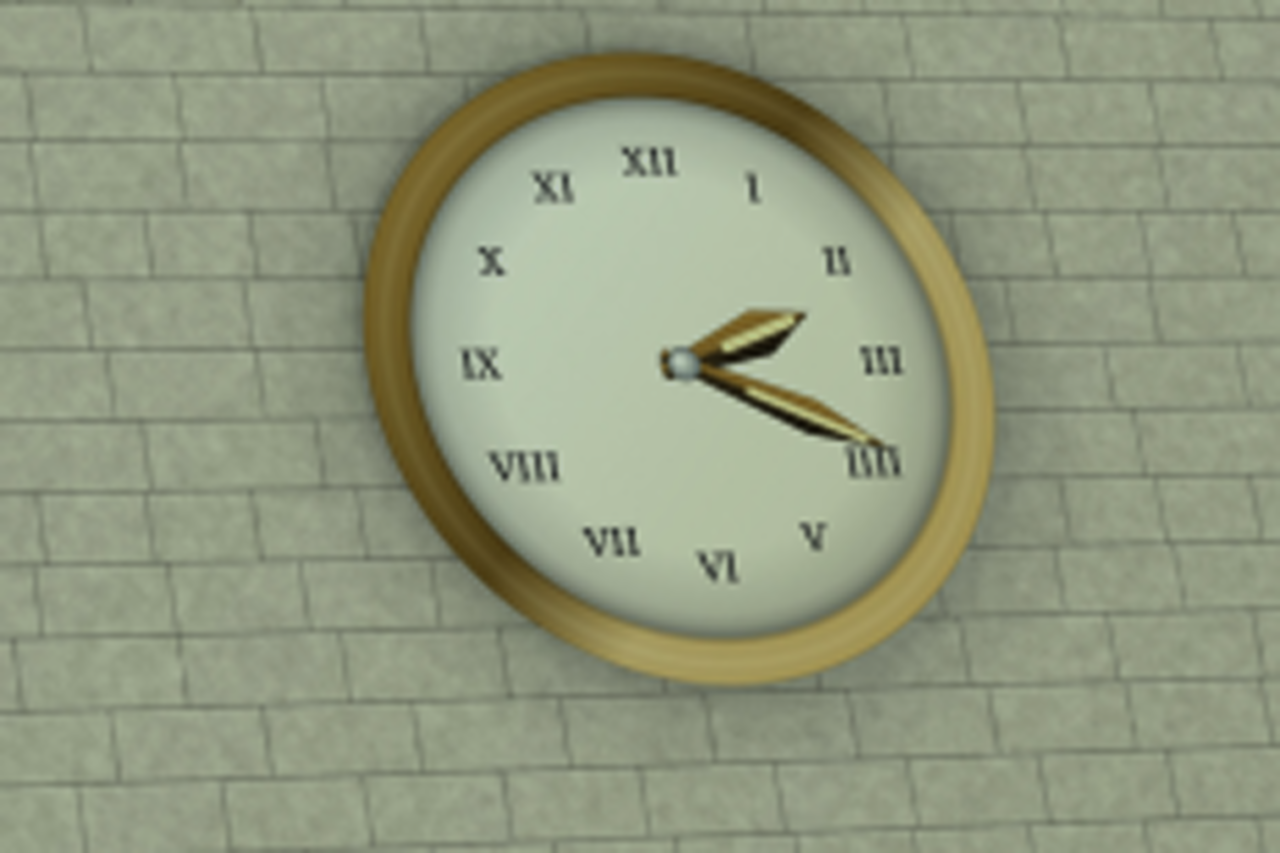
2:19
